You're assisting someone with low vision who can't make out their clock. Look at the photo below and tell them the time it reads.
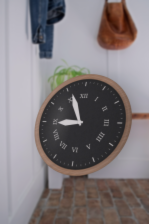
8:56
